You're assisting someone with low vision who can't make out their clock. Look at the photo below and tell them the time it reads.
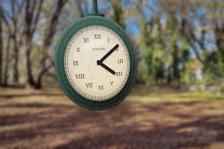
4:09
